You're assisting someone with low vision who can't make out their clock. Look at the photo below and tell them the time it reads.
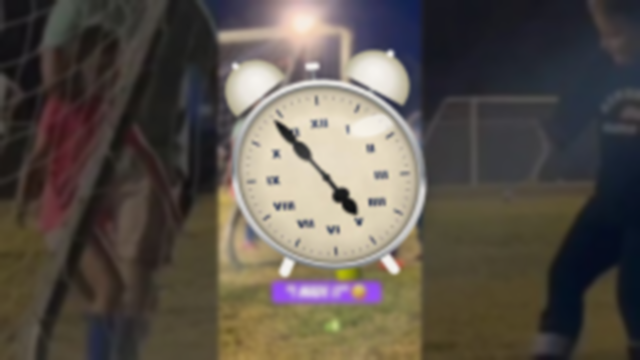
4:54
